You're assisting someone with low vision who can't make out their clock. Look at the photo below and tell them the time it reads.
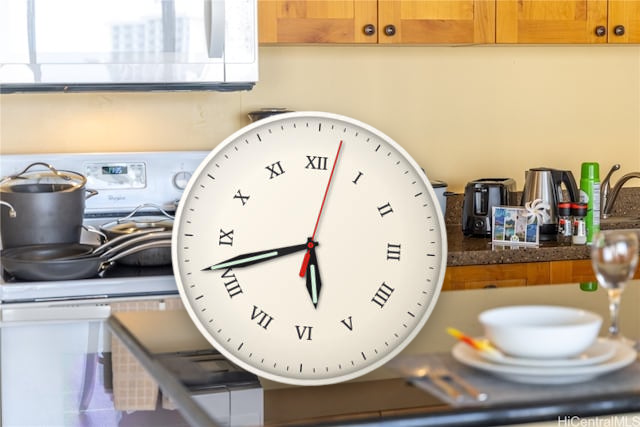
5:42:02
